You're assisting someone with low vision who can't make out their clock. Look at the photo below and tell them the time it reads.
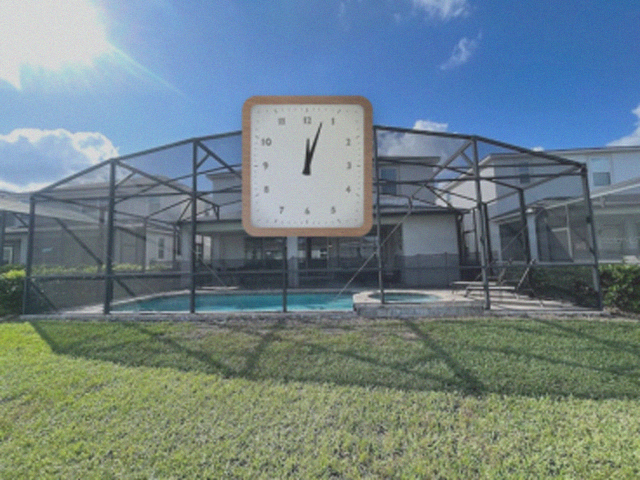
12:03
